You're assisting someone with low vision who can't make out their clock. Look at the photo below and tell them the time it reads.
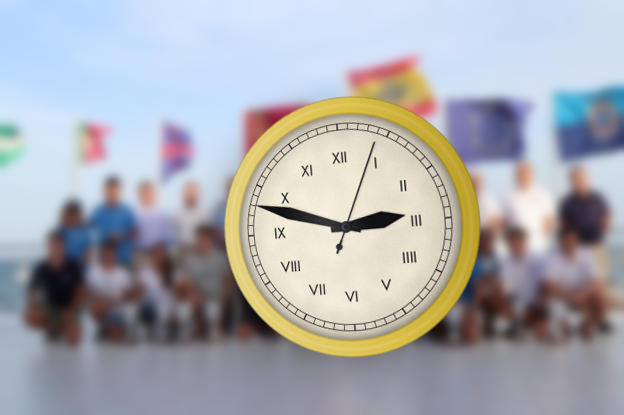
2:48:04
